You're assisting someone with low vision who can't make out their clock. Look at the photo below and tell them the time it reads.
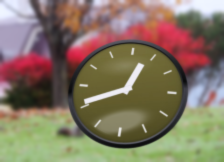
12:41
